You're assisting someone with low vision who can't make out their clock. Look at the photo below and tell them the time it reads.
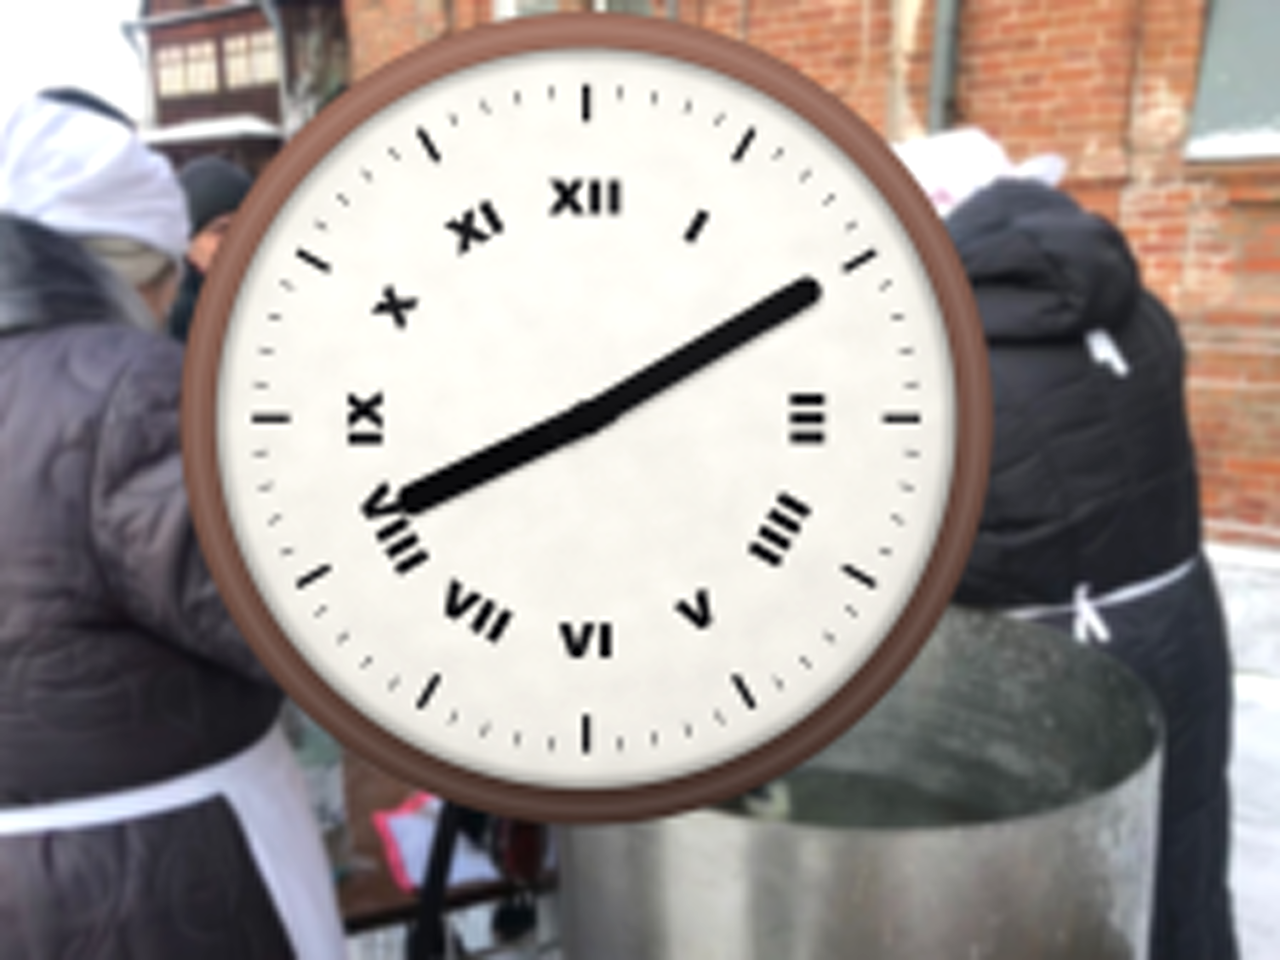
8:10
